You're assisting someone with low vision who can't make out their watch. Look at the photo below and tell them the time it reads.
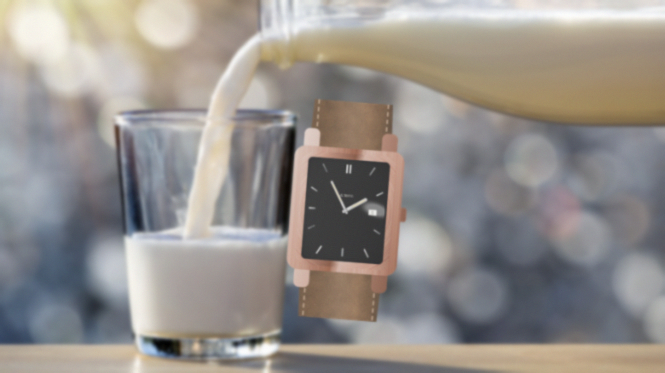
1:55
